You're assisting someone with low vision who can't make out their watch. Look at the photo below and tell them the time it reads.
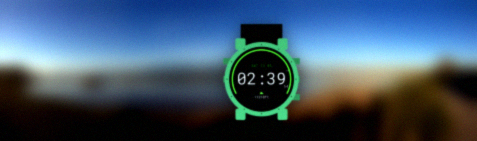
2:39
